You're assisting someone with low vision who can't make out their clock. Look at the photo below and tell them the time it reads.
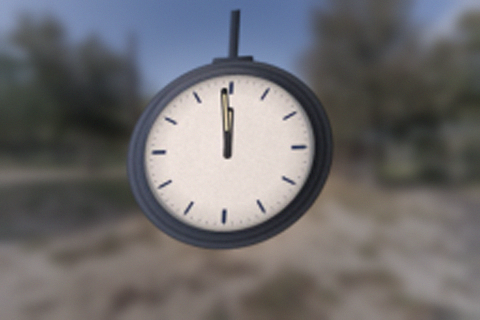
11:59
